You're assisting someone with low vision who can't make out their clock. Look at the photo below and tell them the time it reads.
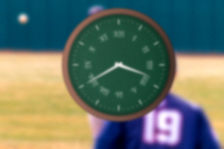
3:40
